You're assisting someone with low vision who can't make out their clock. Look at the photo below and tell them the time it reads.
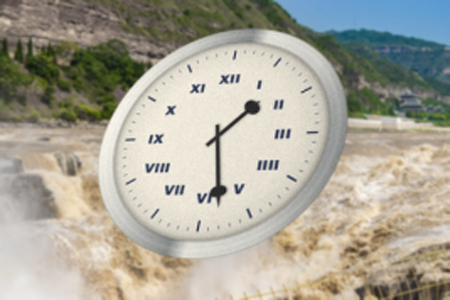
1:28
